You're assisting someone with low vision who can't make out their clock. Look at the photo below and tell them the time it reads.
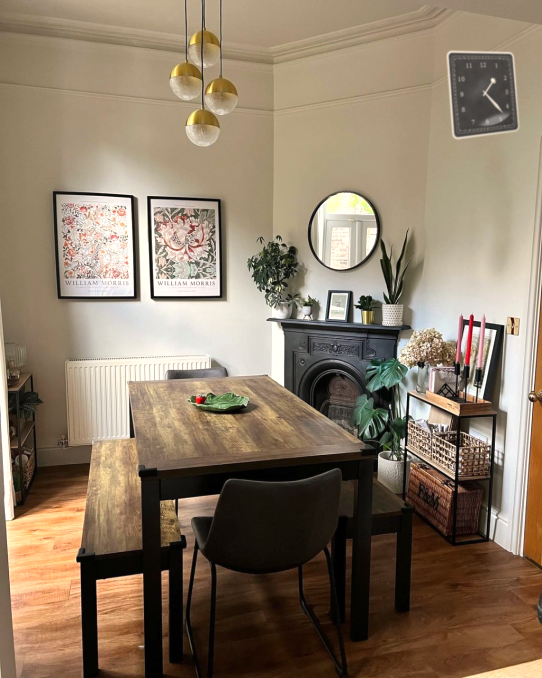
1:23
